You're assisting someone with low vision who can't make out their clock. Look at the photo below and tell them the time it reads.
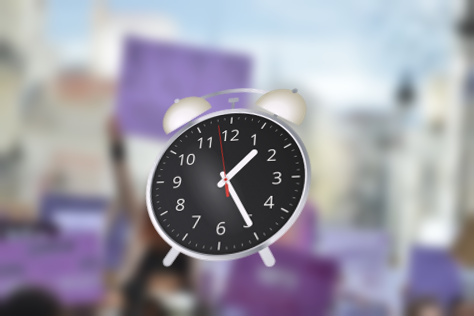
1:24:58
